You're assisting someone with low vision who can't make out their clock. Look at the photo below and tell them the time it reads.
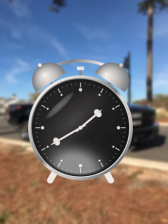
1:40
